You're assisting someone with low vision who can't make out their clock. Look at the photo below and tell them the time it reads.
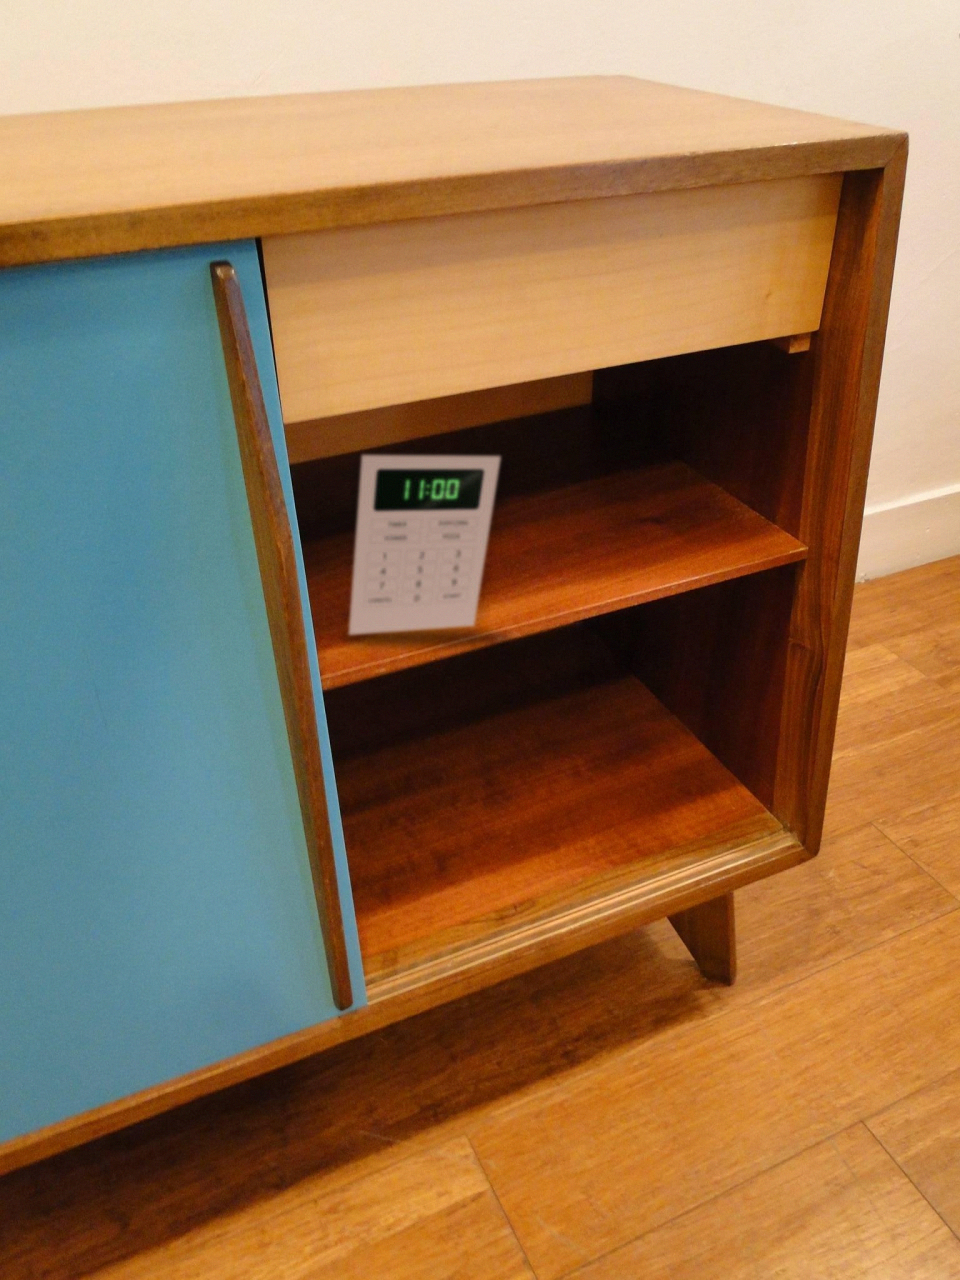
11:00
